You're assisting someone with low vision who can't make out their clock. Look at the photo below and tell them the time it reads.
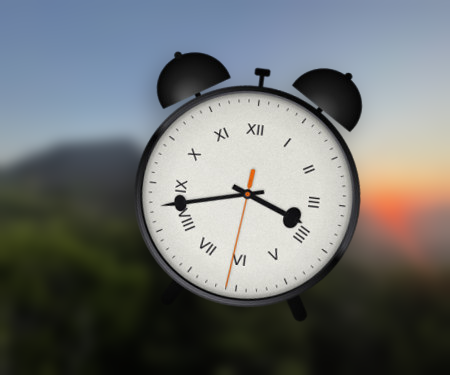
3:42:31
